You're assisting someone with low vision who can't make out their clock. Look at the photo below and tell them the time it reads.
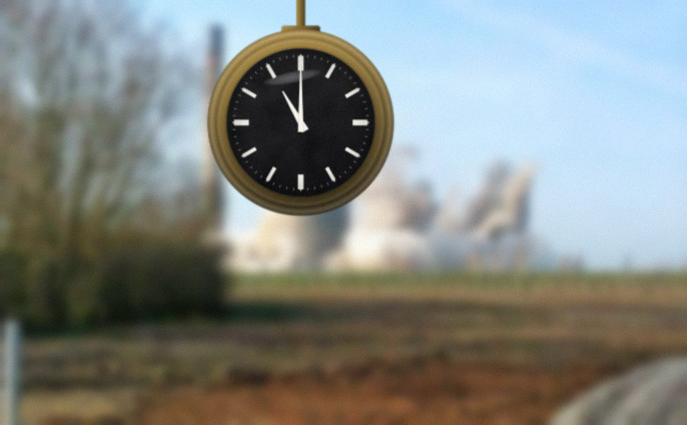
11:00
